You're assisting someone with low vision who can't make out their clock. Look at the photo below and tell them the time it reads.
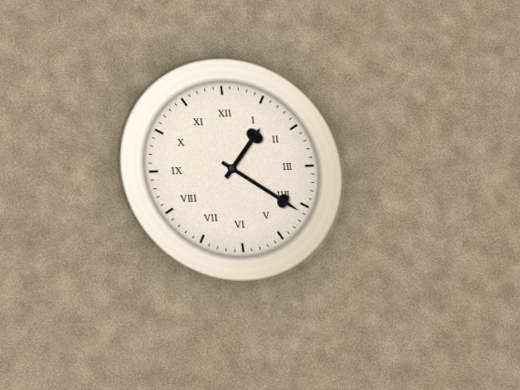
1:21
